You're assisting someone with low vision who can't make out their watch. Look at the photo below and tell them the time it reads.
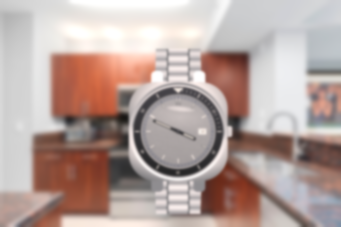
3:49
